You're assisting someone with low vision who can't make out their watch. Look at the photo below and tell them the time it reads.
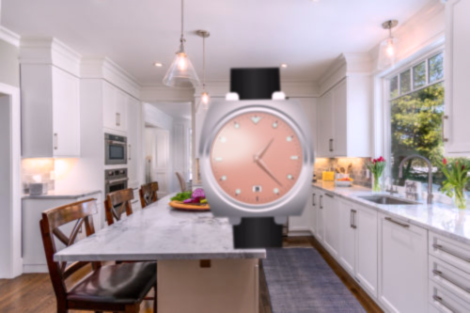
1:23
